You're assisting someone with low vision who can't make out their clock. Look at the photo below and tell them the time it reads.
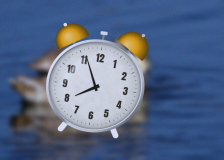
7:56
